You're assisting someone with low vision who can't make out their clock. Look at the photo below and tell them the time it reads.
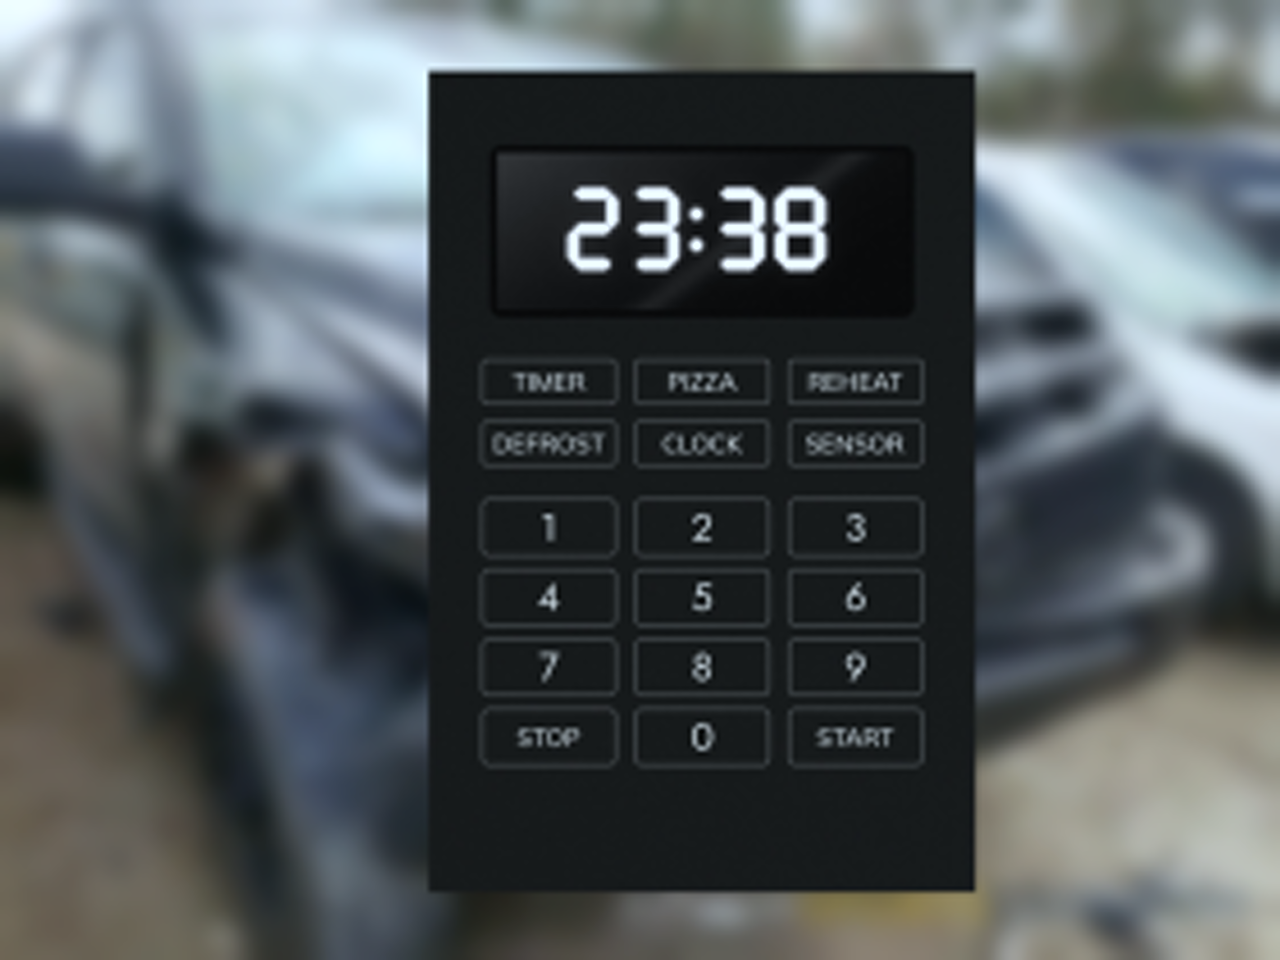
23:38
